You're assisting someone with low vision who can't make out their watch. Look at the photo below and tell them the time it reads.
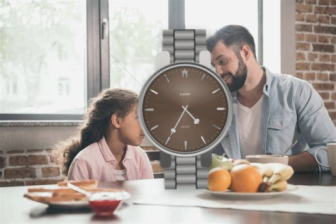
4:35
